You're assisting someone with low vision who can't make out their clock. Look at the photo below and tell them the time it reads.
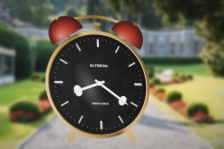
8:21
